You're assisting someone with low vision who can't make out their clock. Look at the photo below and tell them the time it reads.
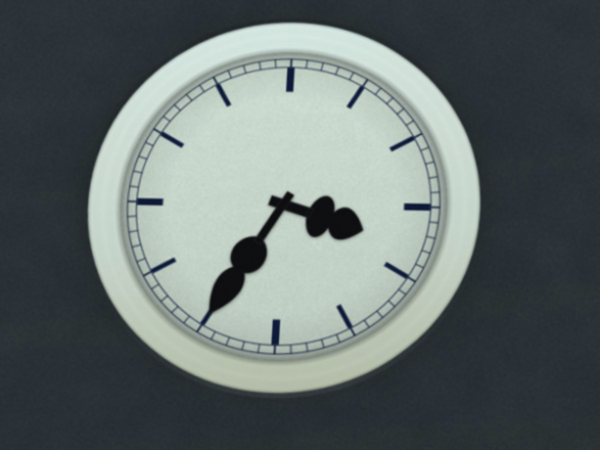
3:35
